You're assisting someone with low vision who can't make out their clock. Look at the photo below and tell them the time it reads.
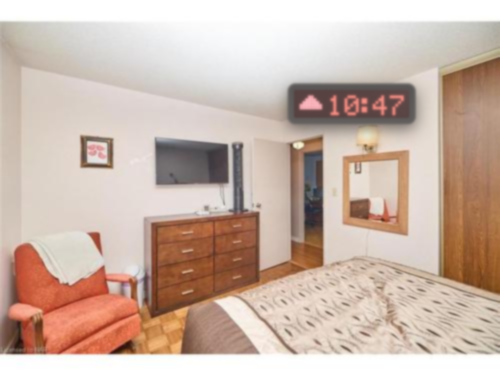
10:47
